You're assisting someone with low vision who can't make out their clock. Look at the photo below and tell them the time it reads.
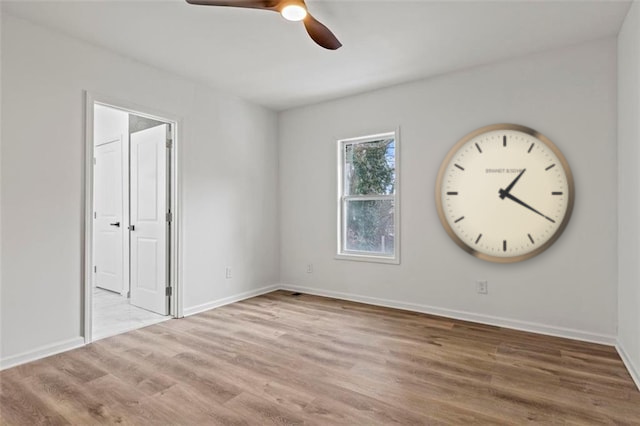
1:20
